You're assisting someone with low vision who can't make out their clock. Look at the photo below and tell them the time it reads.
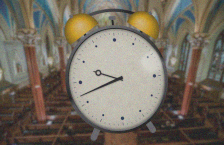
9:42
